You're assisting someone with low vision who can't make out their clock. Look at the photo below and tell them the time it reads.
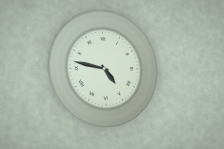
4:47
